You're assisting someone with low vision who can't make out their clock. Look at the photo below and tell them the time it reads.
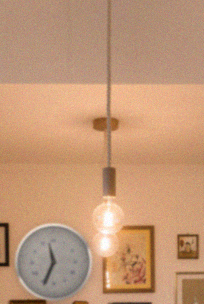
11:34
